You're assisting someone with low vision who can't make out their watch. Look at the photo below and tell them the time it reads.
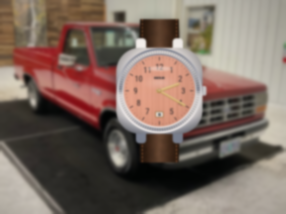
2:20
